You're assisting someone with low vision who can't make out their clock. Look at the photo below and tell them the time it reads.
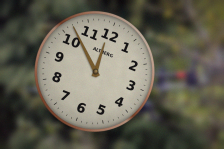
11:52
